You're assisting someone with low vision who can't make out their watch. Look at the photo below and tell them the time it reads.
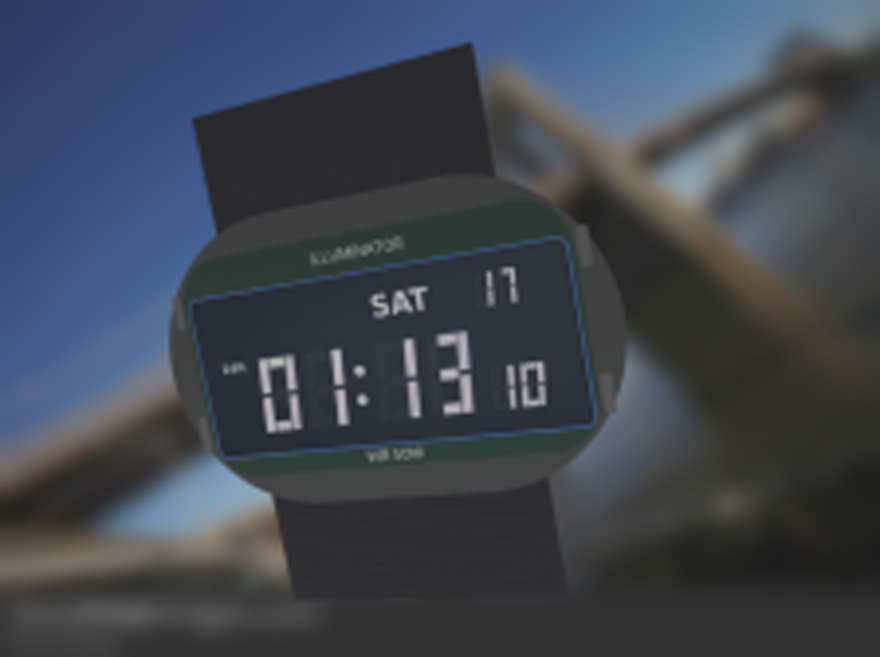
1:13:10
